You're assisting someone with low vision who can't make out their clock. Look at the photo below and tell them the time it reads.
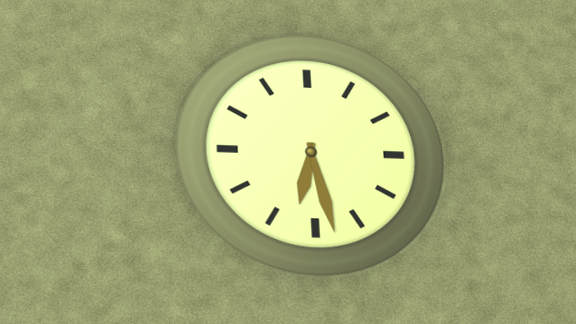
6:28
